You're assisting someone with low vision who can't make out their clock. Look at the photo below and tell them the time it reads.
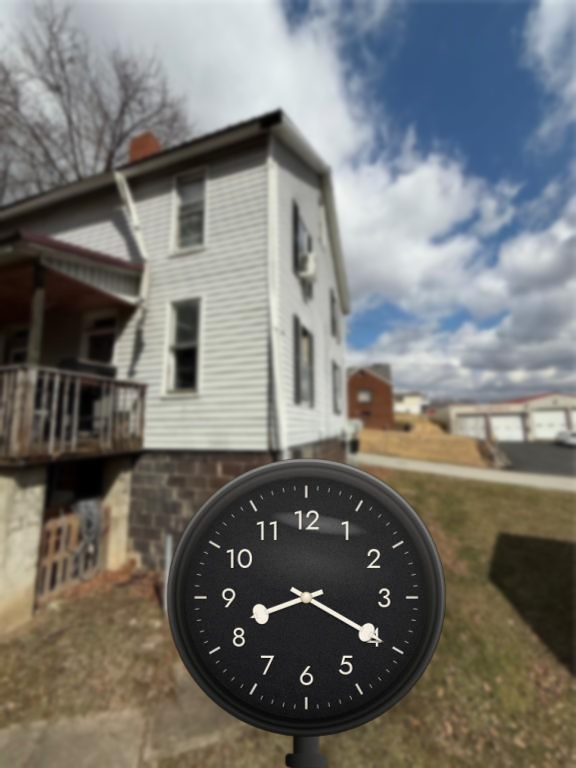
8:20
